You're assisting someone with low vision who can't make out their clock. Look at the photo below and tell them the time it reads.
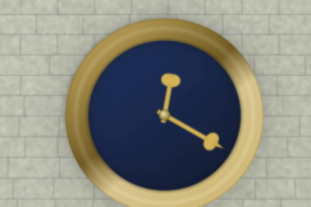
12:20
